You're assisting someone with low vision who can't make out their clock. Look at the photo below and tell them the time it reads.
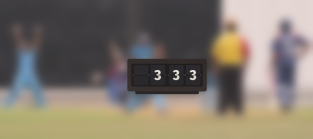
3:33
